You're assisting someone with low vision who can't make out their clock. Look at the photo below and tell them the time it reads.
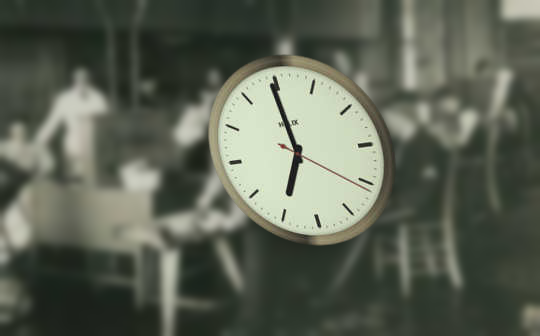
6:59:21
